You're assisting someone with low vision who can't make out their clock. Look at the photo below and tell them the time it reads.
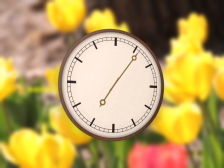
7:06
